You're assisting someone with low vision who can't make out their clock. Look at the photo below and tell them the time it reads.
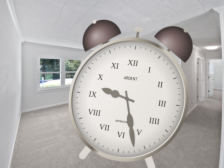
9:27
